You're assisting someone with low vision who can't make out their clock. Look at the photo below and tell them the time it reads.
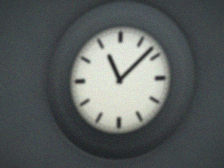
11:08
